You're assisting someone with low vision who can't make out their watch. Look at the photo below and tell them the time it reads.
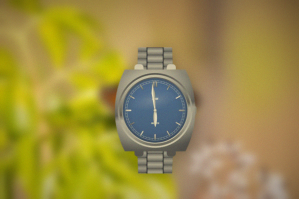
5:59
